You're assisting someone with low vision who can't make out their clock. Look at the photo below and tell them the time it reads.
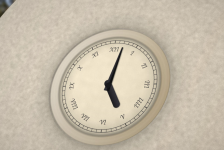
5:02
